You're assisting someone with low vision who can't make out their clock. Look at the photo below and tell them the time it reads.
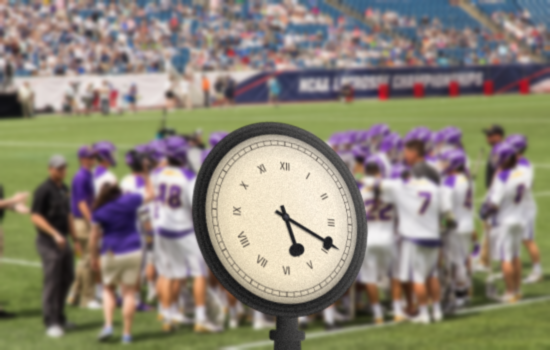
5:19
